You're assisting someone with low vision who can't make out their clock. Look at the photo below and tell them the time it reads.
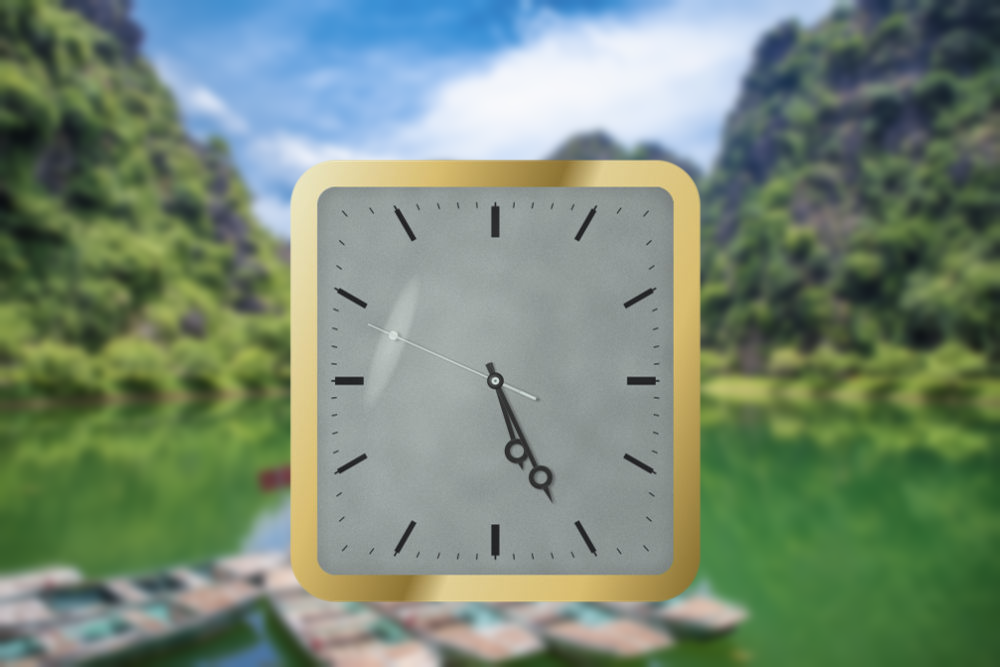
5:25:49
